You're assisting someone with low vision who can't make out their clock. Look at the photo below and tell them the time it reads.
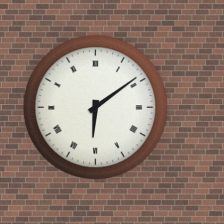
6:09
